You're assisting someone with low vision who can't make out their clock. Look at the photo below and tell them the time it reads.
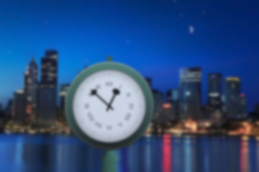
12:52
